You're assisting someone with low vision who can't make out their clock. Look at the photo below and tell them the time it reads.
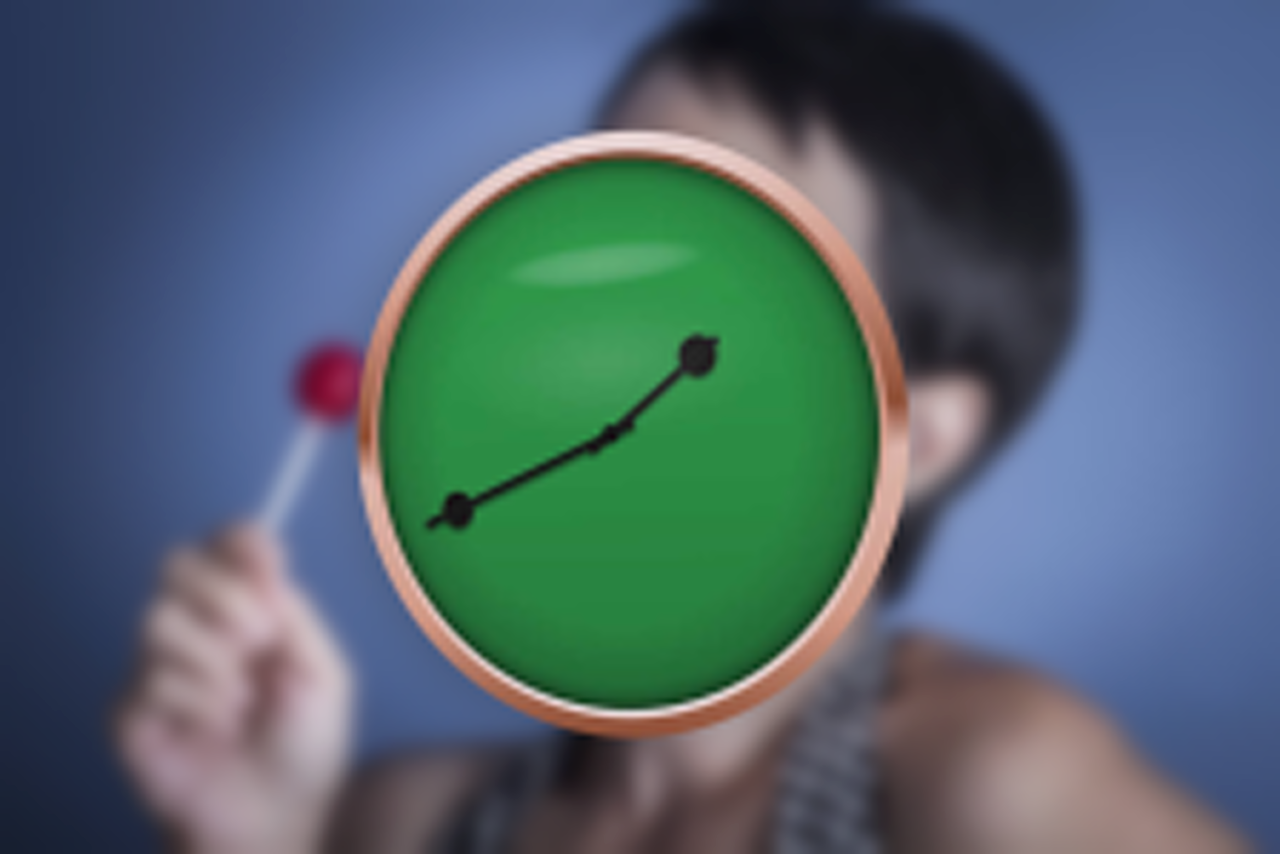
1:41
